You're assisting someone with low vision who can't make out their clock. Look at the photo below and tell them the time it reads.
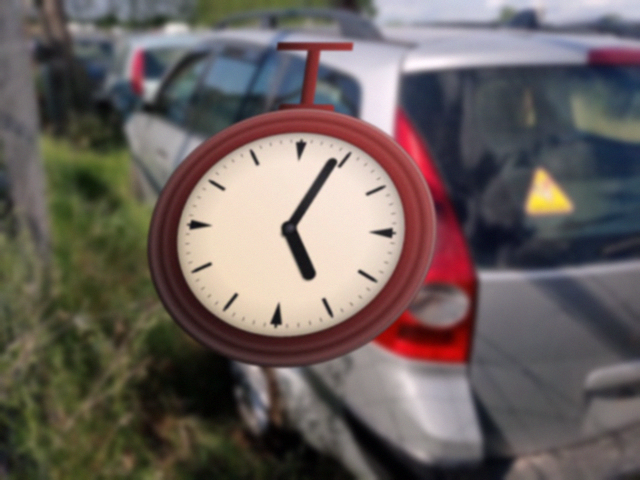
5:04
